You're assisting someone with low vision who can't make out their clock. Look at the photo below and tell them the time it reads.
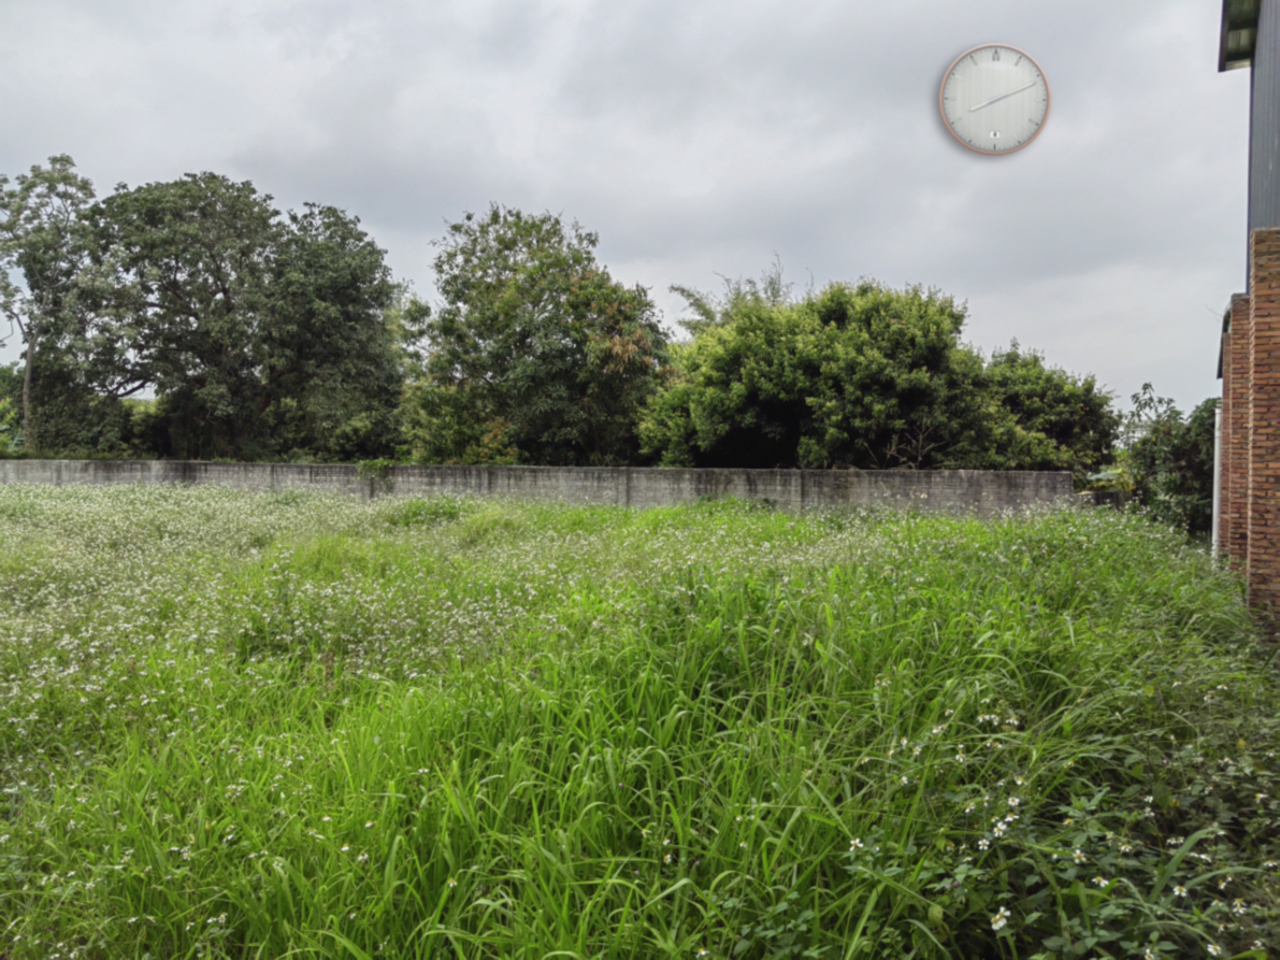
8:11
